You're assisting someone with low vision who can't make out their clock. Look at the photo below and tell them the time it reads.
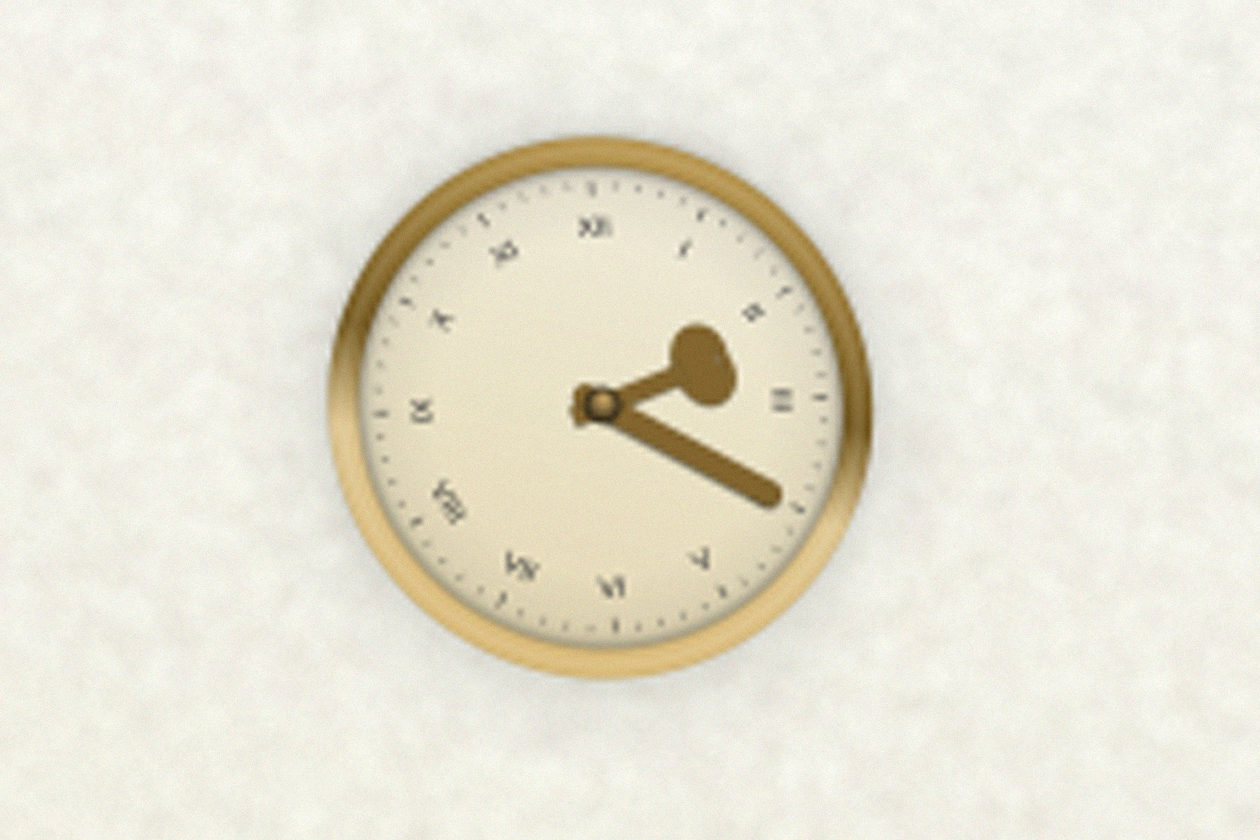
2:20
